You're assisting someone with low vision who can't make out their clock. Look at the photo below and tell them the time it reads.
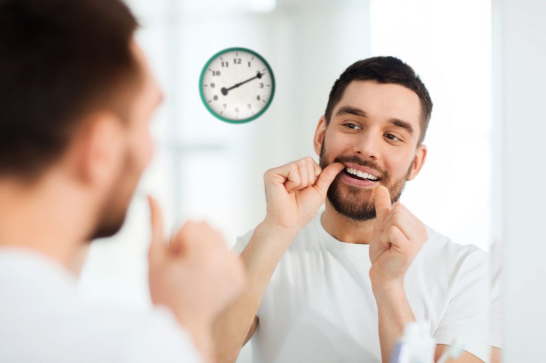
8:11
